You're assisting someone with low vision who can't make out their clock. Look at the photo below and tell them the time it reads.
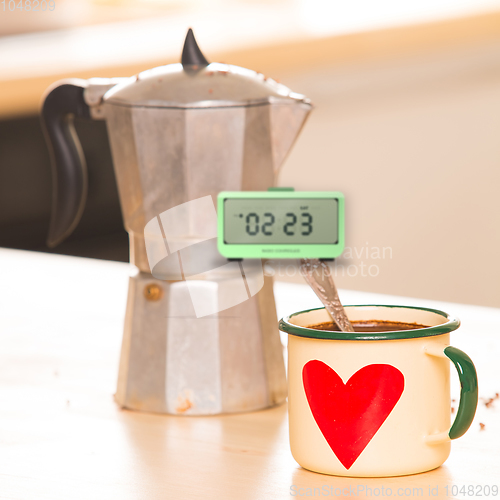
2:23
